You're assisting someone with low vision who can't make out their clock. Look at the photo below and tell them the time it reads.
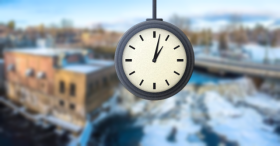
1:02
